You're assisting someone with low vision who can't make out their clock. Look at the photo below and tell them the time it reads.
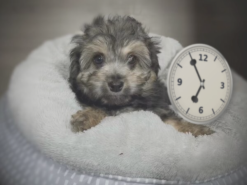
6:55
